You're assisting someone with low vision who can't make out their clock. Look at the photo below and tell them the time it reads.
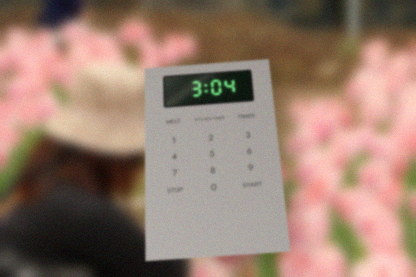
3:04
